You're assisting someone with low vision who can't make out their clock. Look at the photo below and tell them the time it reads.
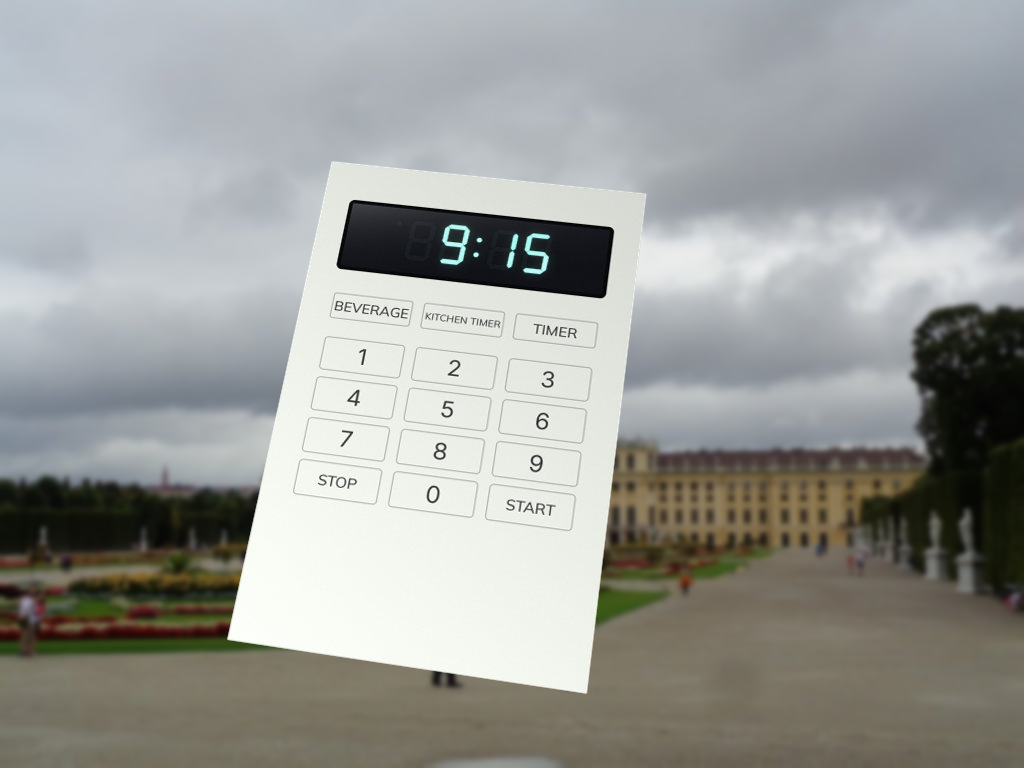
9:15
